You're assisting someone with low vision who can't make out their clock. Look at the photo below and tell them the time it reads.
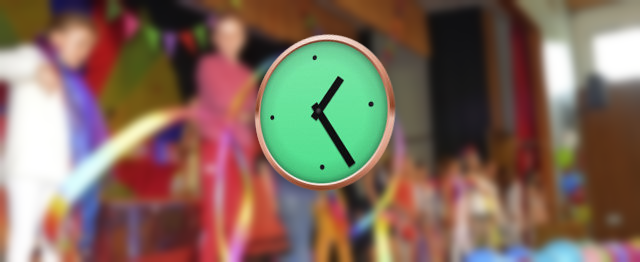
1:25
